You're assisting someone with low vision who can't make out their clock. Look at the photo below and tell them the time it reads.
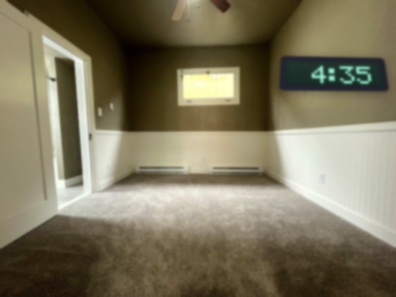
4:35
